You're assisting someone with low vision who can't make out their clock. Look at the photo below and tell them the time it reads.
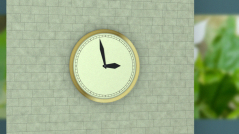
2:58
